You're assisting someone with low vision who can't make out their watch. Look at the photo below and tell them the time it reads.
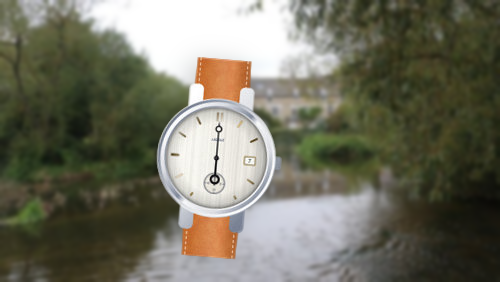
6:00
